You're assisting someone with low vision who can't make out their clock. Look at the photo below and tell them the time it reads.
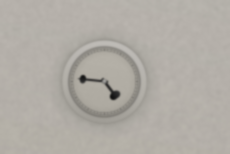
4:46
